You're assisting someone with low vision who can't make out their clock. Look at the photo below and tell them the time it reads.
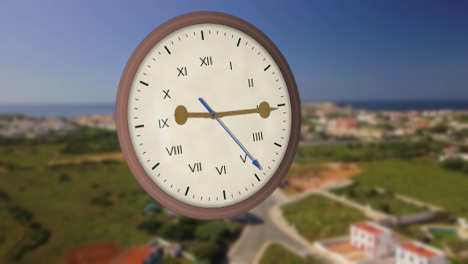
9:15:24
